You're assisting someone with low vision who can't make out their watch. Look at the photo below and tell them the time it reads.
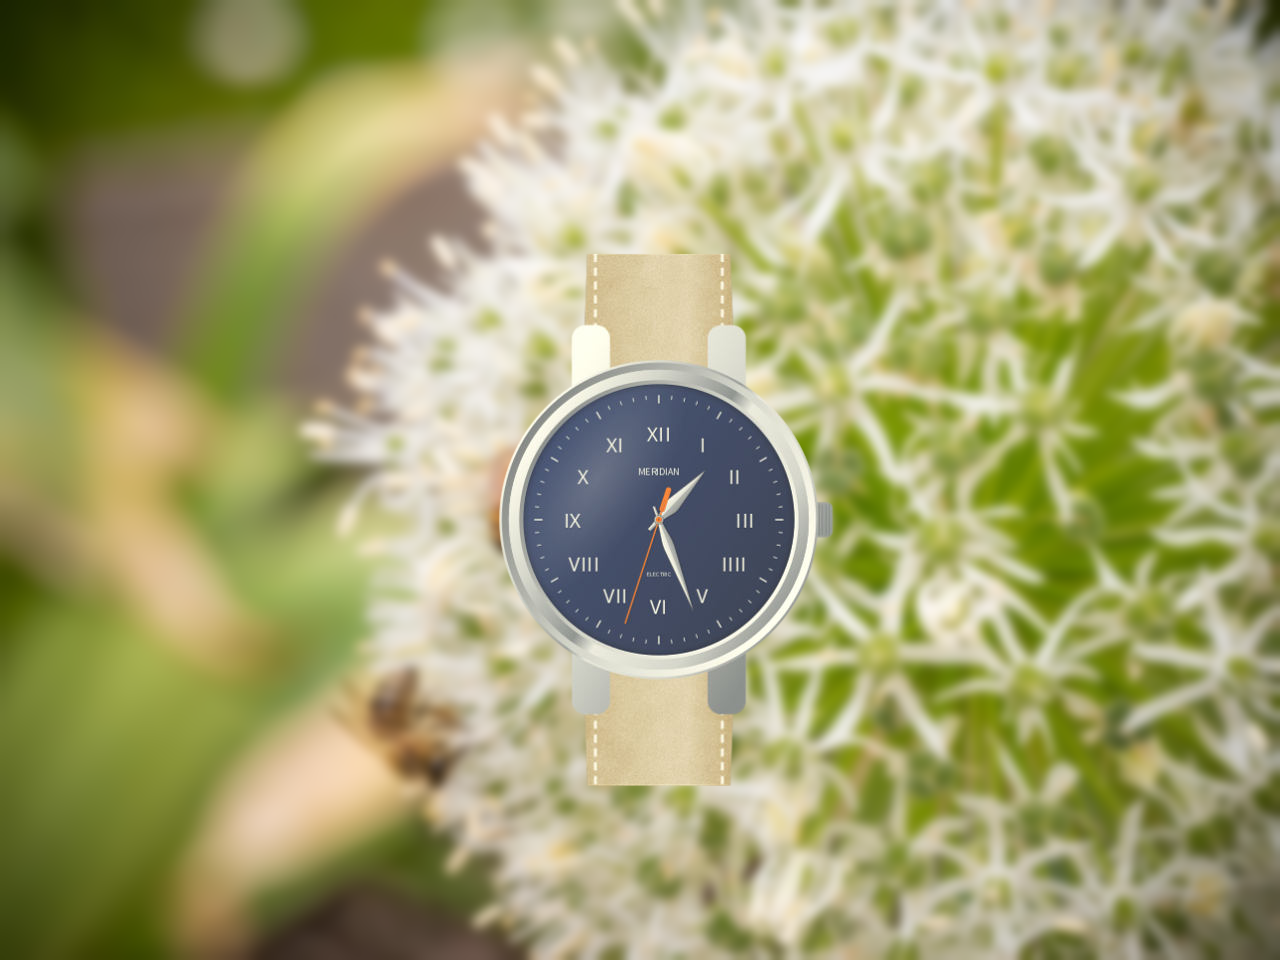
1:26:33
